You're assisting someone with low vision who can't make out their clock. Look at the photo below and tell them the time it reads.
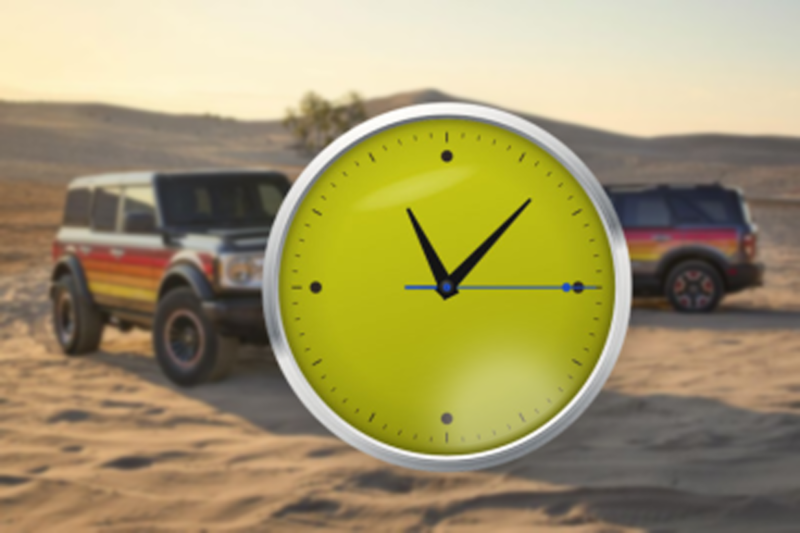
11:07:15
